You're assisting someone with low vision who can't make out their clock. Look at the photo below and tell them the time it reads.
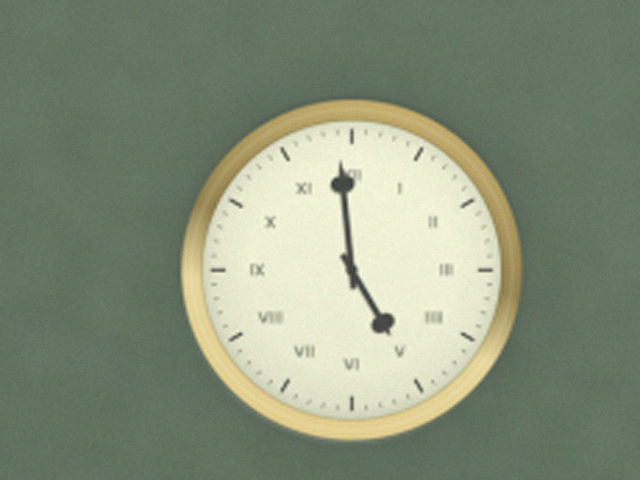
4:59
